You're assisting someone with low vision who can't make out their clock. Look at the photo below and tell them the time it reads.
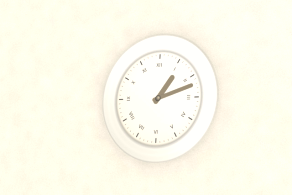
1:12
